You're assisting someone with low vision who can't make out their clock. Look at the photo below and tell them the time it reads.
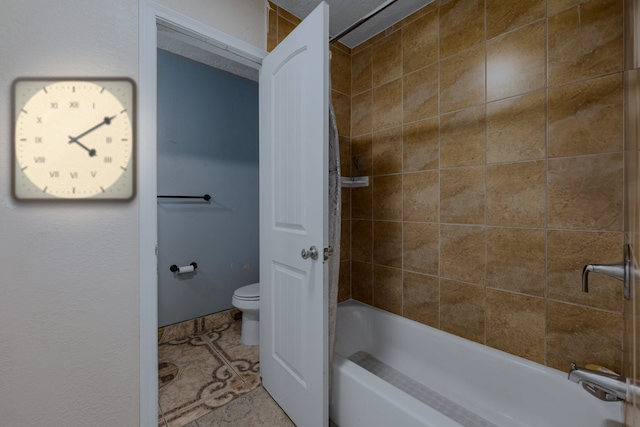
4:10
